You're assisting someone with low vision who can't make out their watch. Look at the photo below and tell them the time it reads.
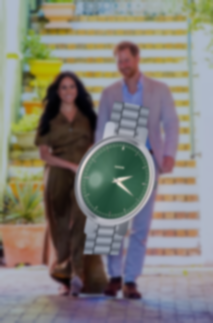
2:20
